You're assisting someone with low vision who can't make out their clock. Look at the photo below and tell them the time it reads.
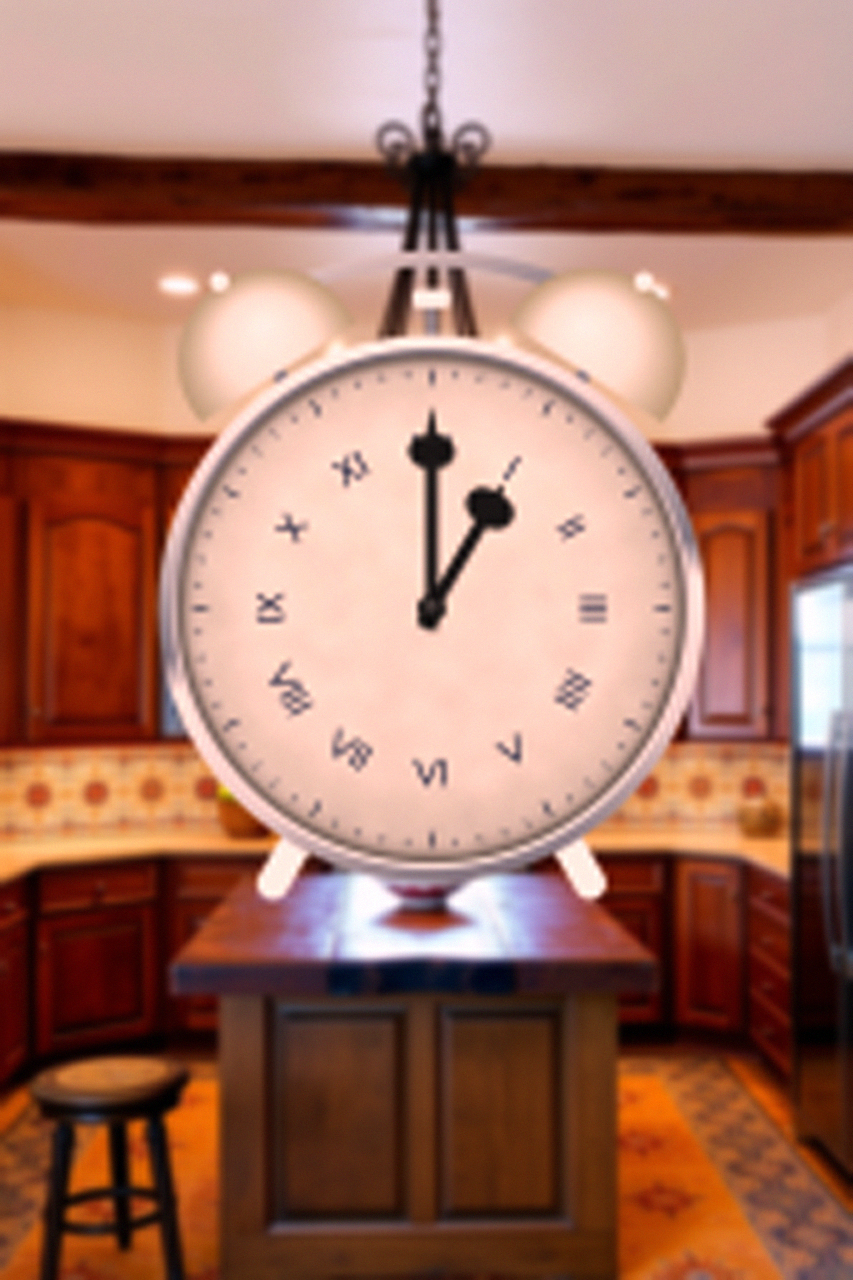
1:00
